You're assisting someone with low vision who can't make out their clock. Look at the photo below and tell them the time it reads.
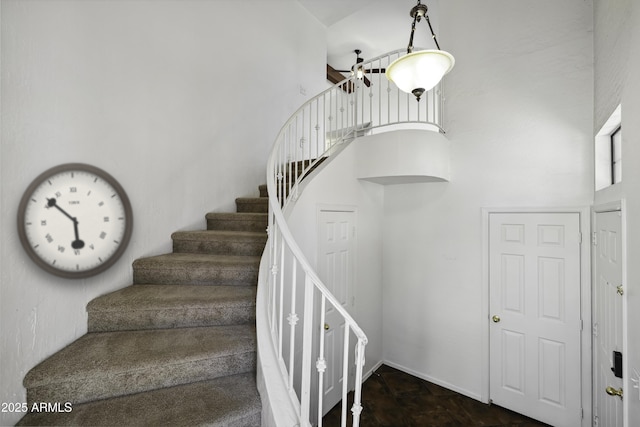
5:52
